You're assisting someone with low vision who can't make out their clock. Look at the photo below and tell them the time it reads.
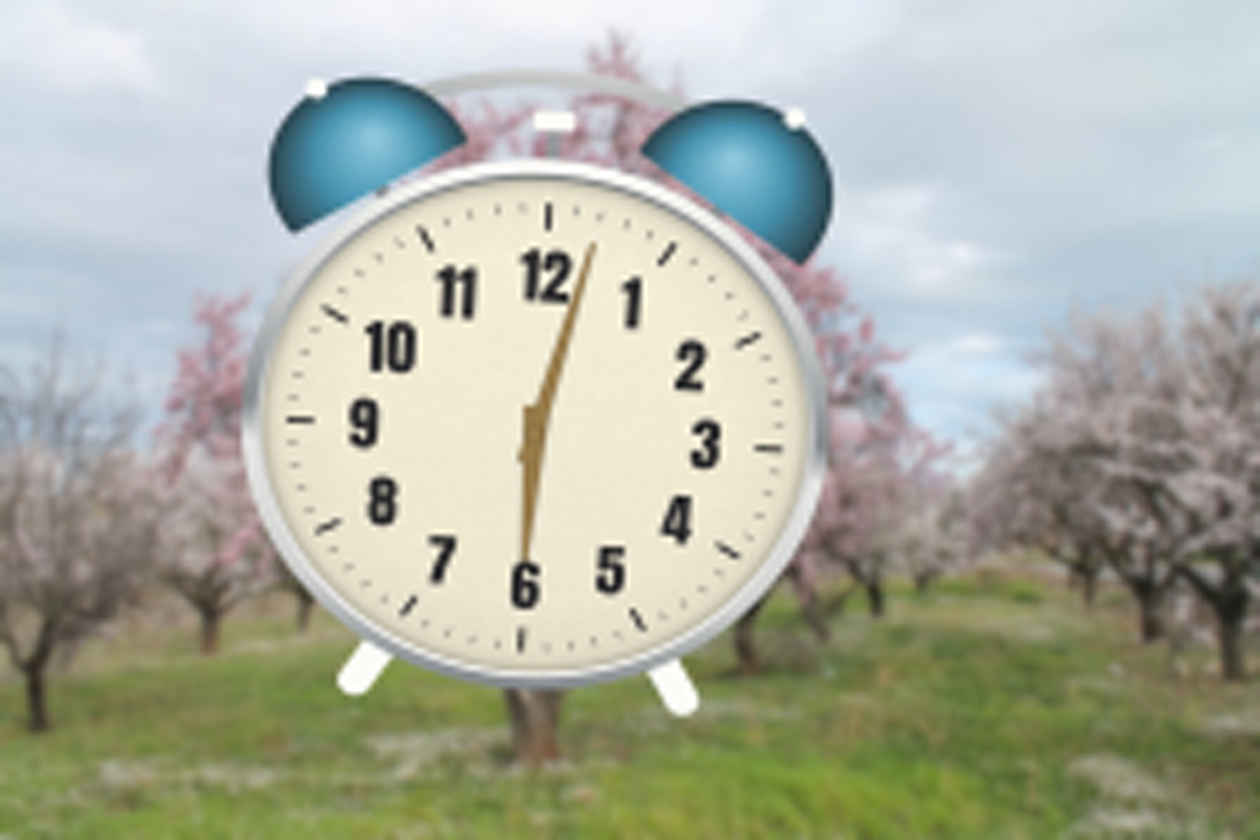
6:02
